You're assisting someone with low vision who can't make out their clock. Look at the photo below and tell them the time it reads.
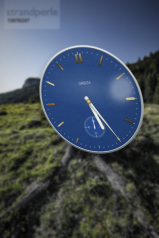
5:25
